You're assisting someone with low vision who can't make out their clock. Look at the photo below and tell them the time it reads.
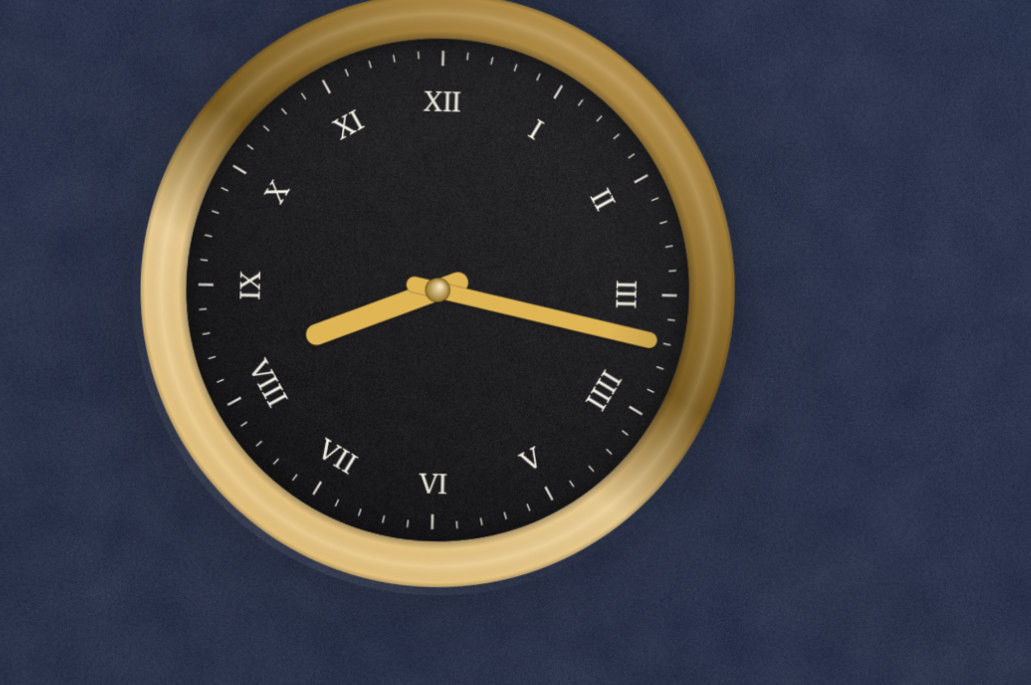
8:17
